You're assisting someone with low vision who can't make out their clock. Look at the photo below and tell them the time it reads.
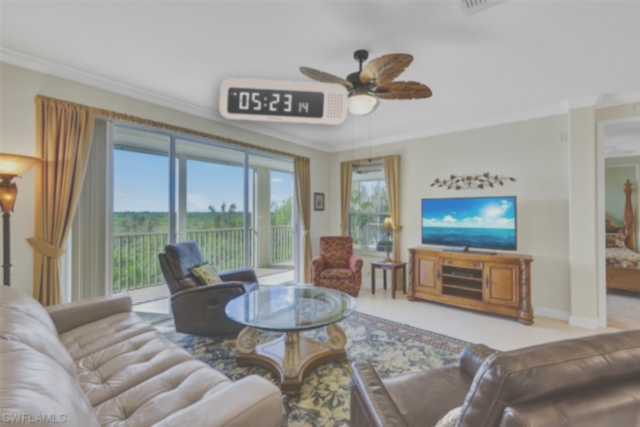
5:23
